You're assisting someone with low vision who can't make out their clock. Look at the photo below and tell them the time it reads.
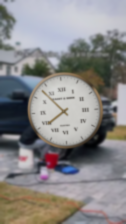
7:53
